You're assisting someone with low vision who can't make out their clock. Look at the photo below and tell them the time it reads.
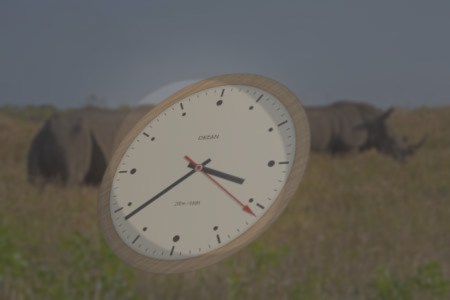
3:38:21
